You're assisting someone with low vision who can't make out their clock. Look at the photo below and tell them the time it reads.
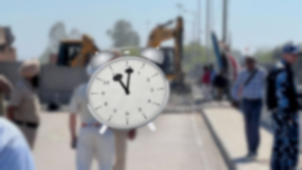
11:01
